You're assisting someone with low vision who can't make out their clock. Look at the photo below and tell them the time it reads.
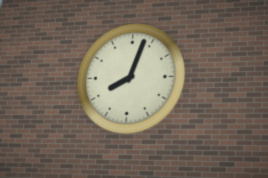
8:03
